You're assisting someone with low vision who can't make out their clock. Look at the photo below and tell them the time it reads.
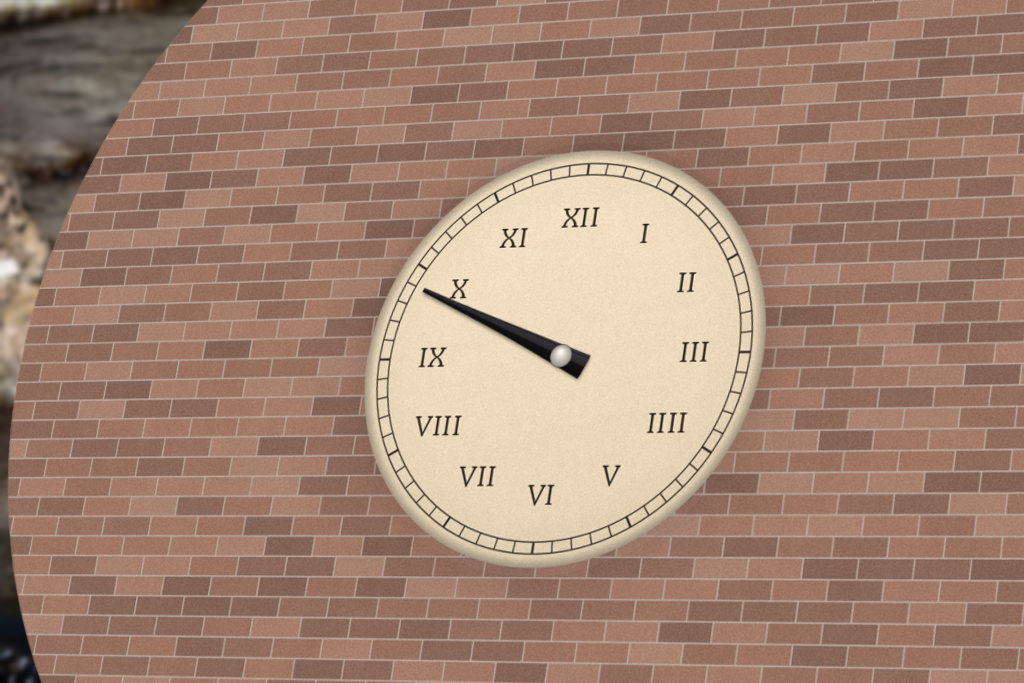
9:49
